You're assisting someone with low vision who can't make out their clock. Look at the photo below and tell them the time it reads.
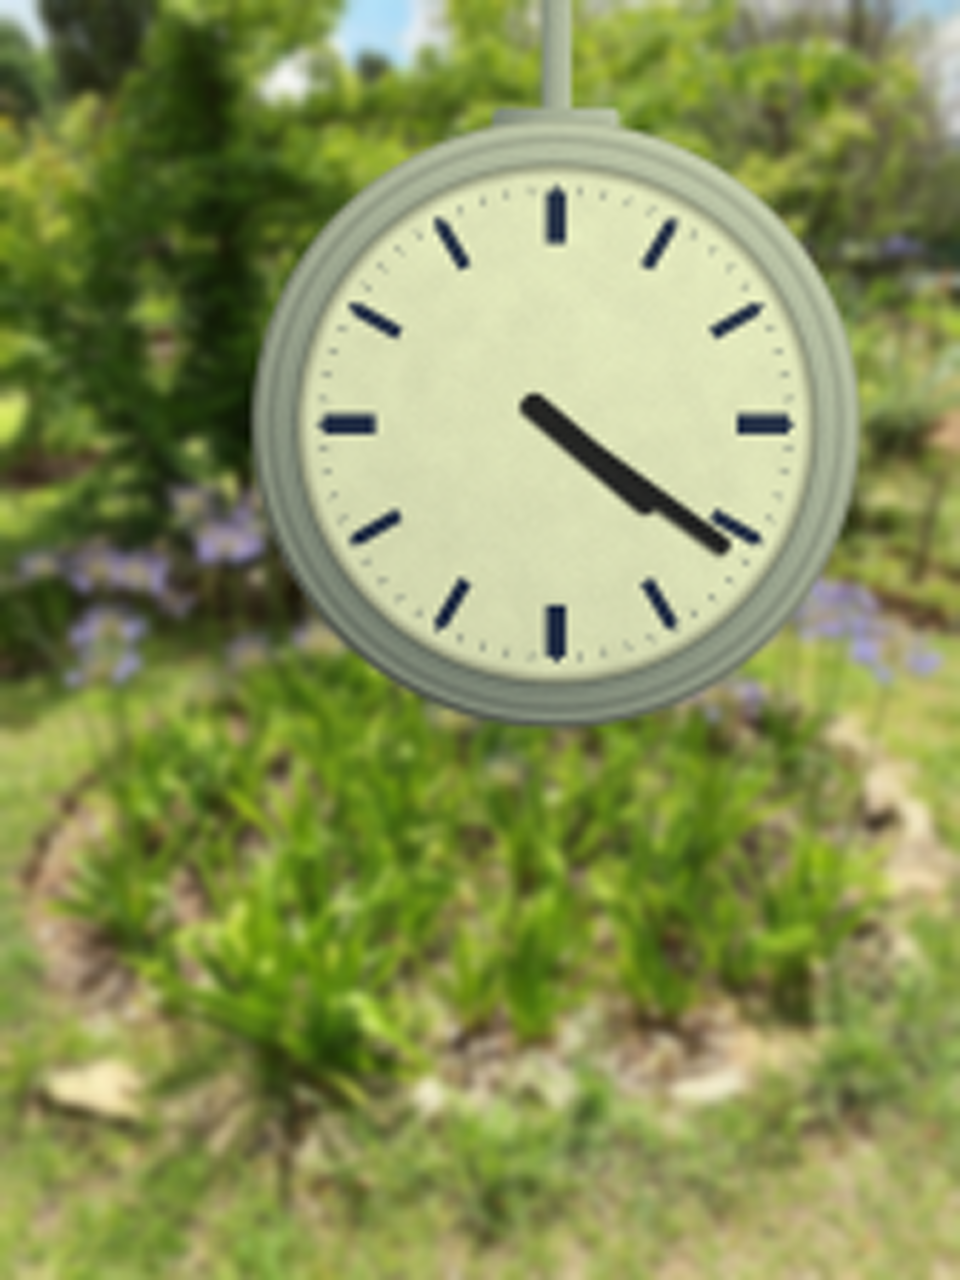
4:21
